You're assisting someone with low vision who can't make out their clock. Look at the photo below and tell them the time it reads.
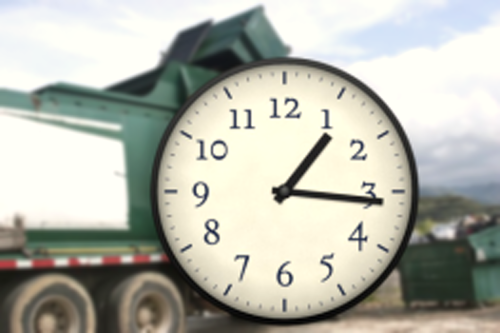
1:16
